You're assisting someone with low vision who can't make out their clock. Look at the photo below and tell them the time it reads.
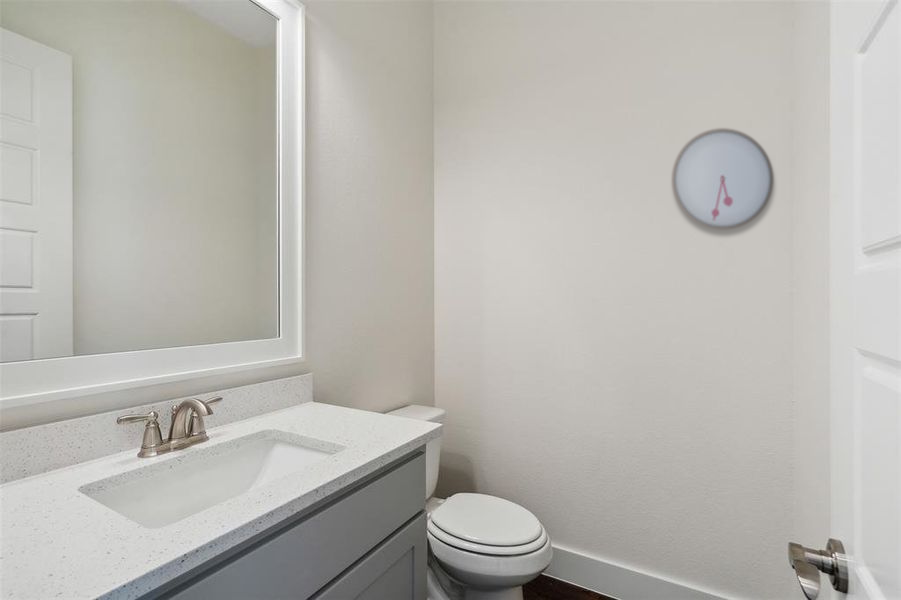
5:32
